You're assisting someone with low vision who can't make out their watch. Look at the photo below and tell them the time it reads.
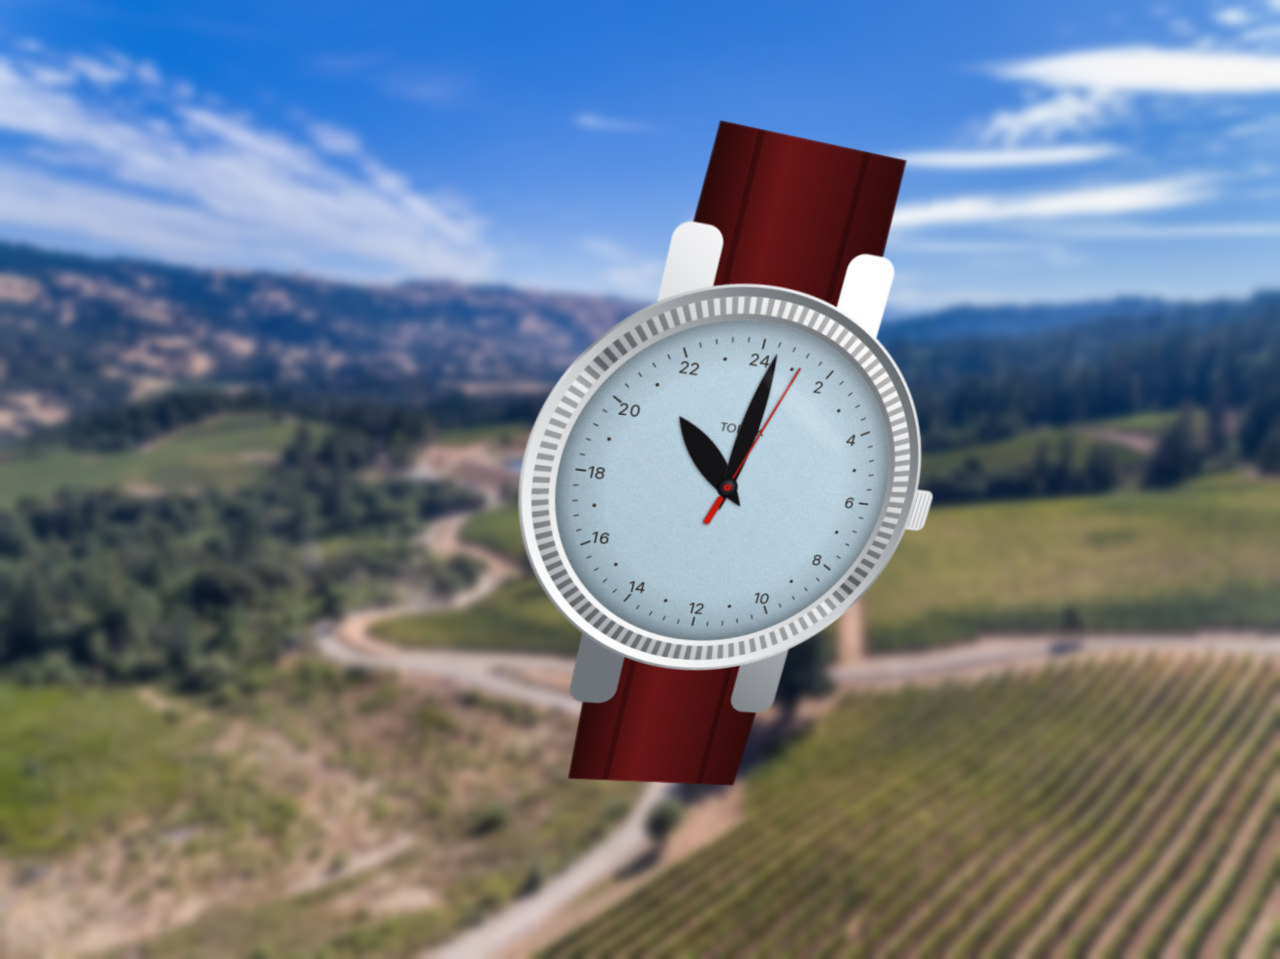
21:01:03
